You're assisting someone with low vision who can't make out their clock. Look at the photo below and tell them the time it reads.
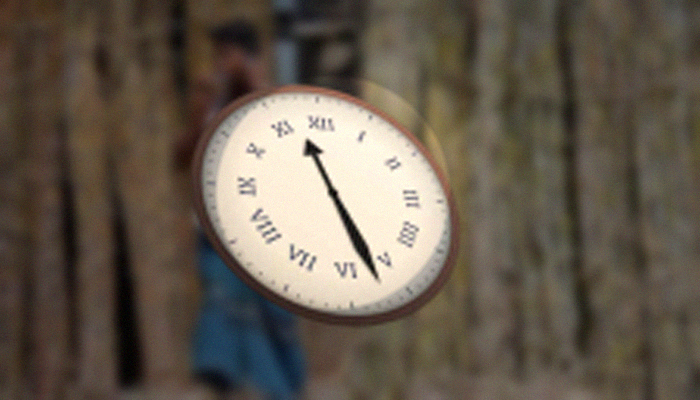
11:27
